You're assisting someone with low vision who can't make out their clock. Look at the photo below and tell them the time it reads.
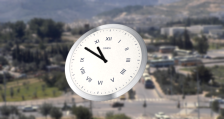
10:50
